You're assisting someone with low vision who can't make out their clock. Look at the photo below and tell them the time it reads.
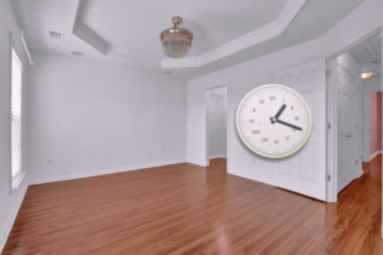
1:19
